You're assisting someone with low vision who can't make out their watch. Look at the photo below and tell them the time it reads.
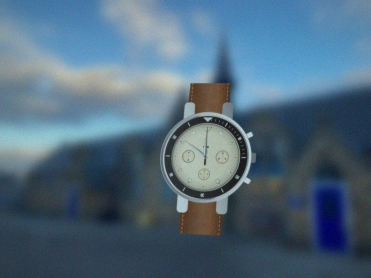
11:51
